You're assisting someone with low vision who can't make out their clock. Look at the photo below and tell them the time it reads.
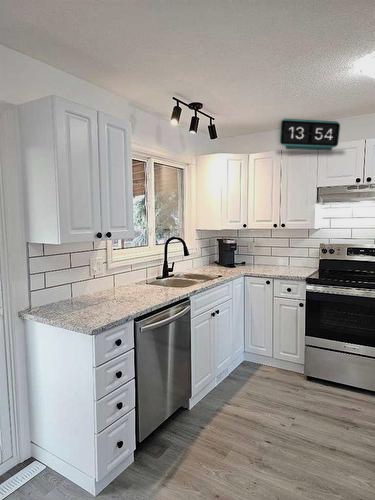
13:54
